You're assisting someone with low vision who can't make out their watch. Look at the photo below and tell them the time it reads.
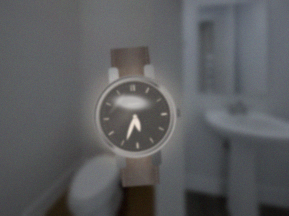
5:34
